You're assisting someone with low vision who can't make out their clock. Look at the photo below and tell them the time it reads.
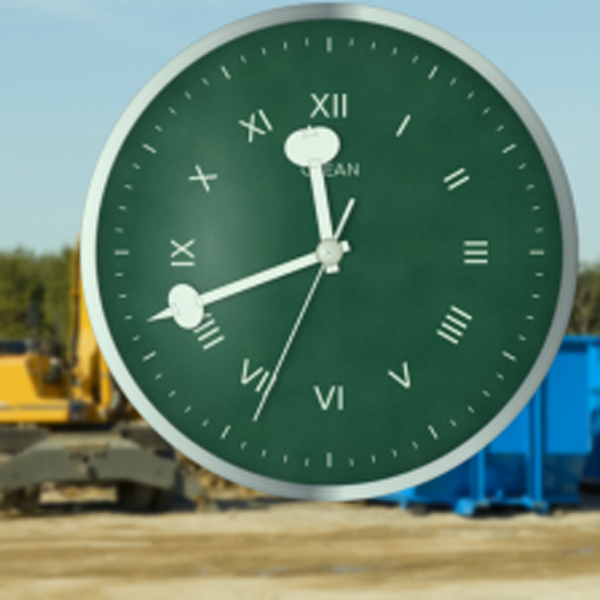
11:41:34
